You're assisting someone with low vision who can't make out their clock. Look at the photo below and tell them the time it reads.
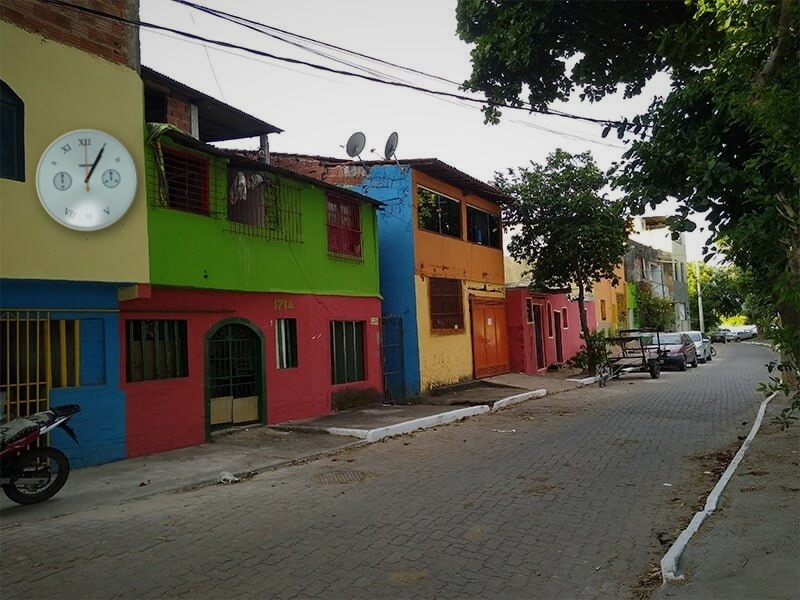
1:05
